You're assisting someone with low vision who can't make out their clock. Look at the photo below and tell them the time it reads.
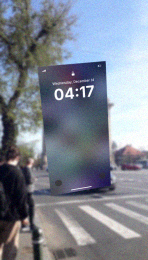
4:17
